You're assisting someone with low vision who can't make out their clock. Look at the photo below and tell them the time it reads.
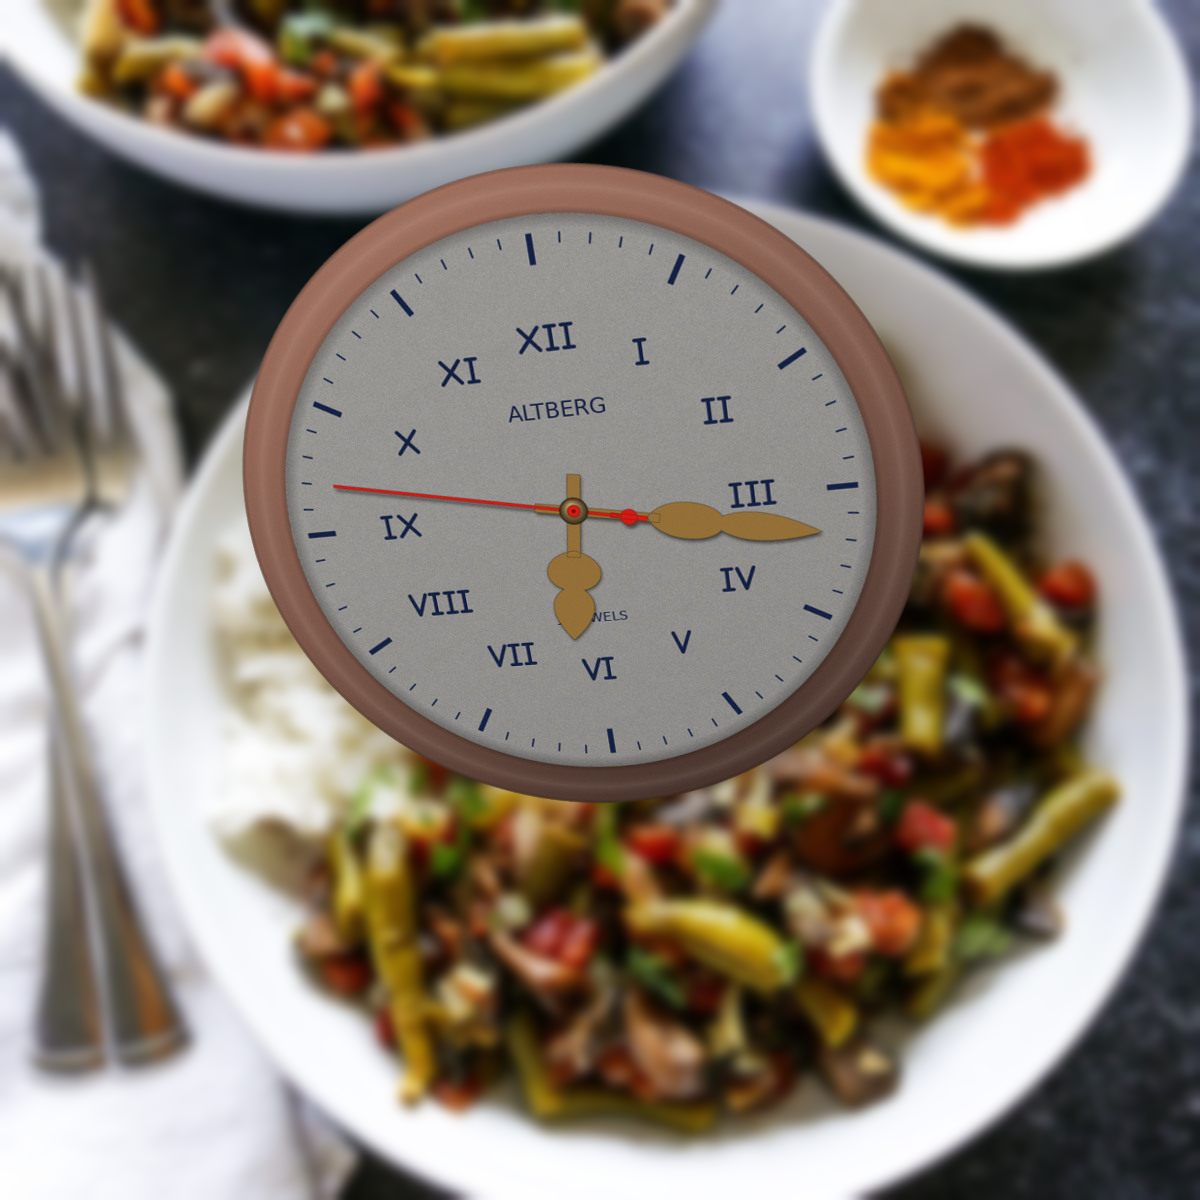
6:16:47
